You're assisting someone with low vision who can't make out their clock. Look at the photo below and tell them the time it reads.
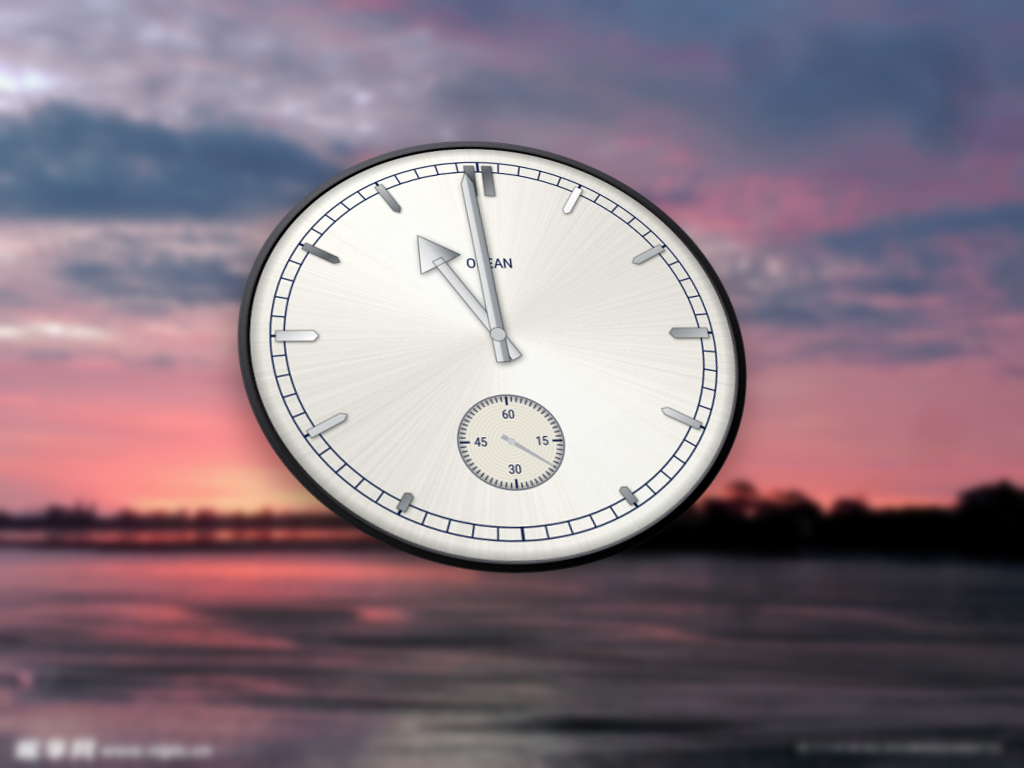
10:59:21
